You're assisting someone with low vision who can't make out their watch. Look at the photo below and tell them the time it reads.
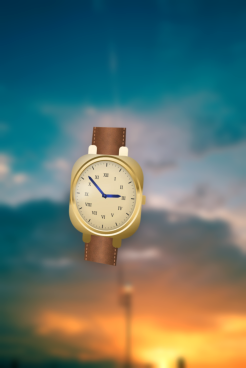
2:52
